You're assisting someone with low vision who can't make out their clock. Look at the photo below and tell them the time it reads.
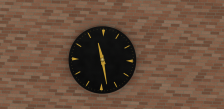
11:28
